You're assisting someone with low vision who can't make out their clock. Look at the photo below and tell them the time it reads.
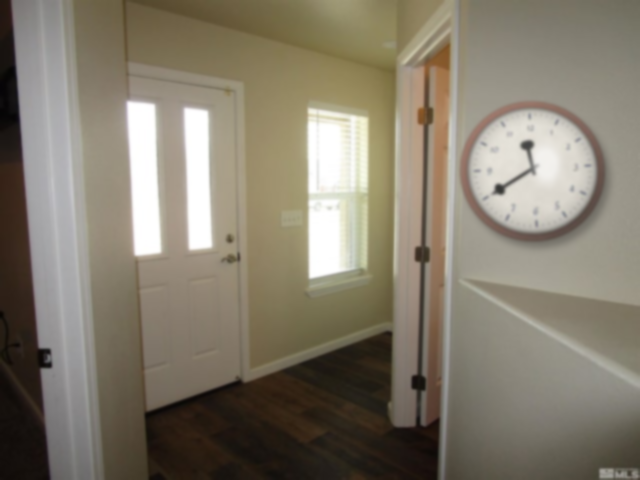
11:40
